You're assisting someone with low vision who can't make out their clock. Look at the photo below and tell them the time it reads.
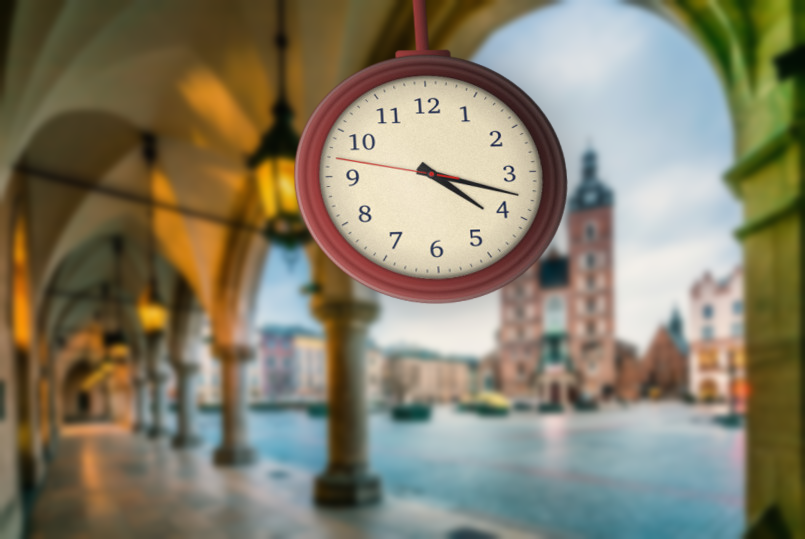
4:17:47
